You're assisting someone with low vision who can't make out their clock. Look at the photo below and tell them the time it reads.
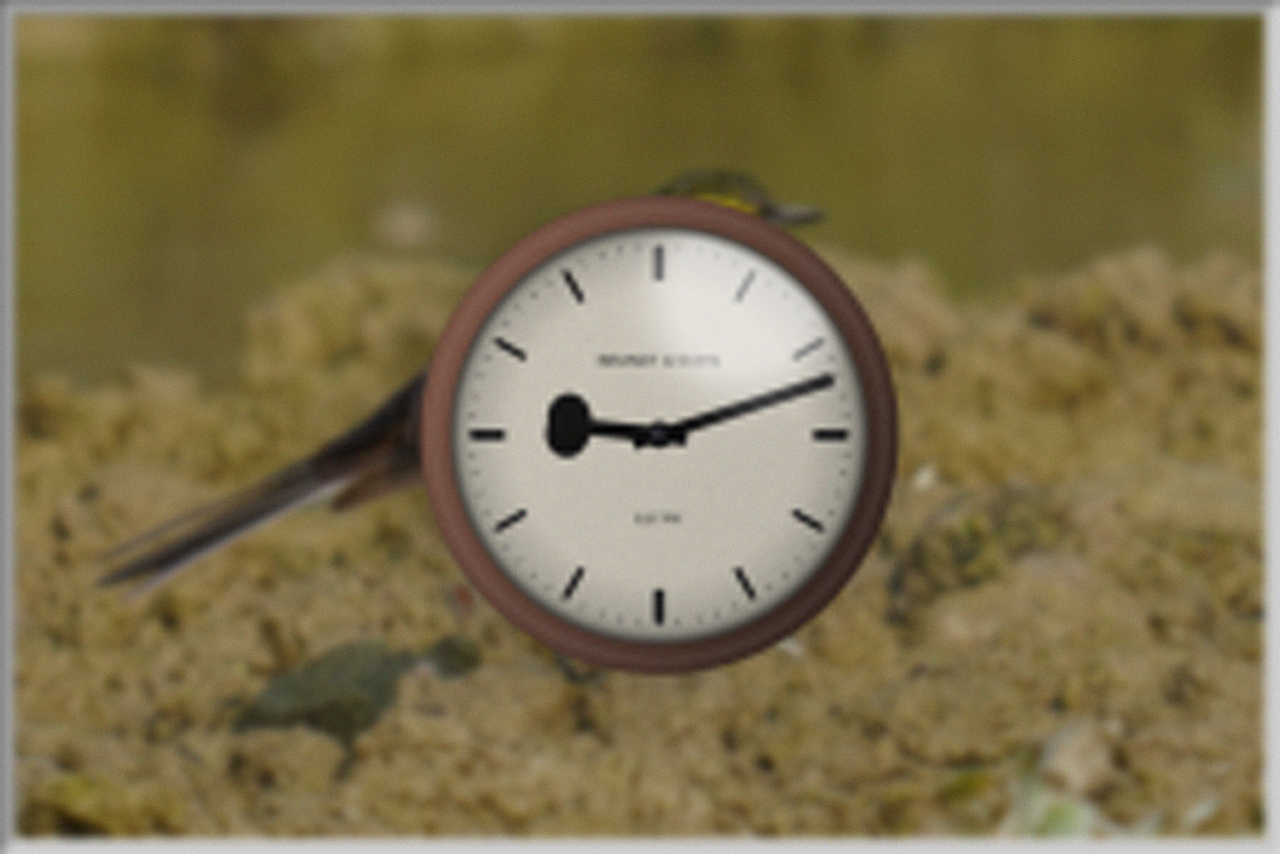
9:12
